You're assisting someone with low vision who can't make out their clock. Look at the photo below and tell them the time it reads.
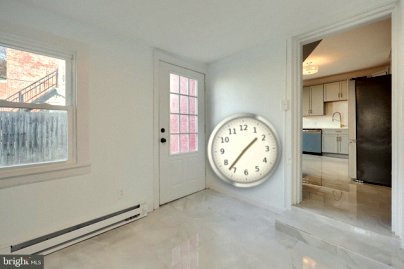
1:37
